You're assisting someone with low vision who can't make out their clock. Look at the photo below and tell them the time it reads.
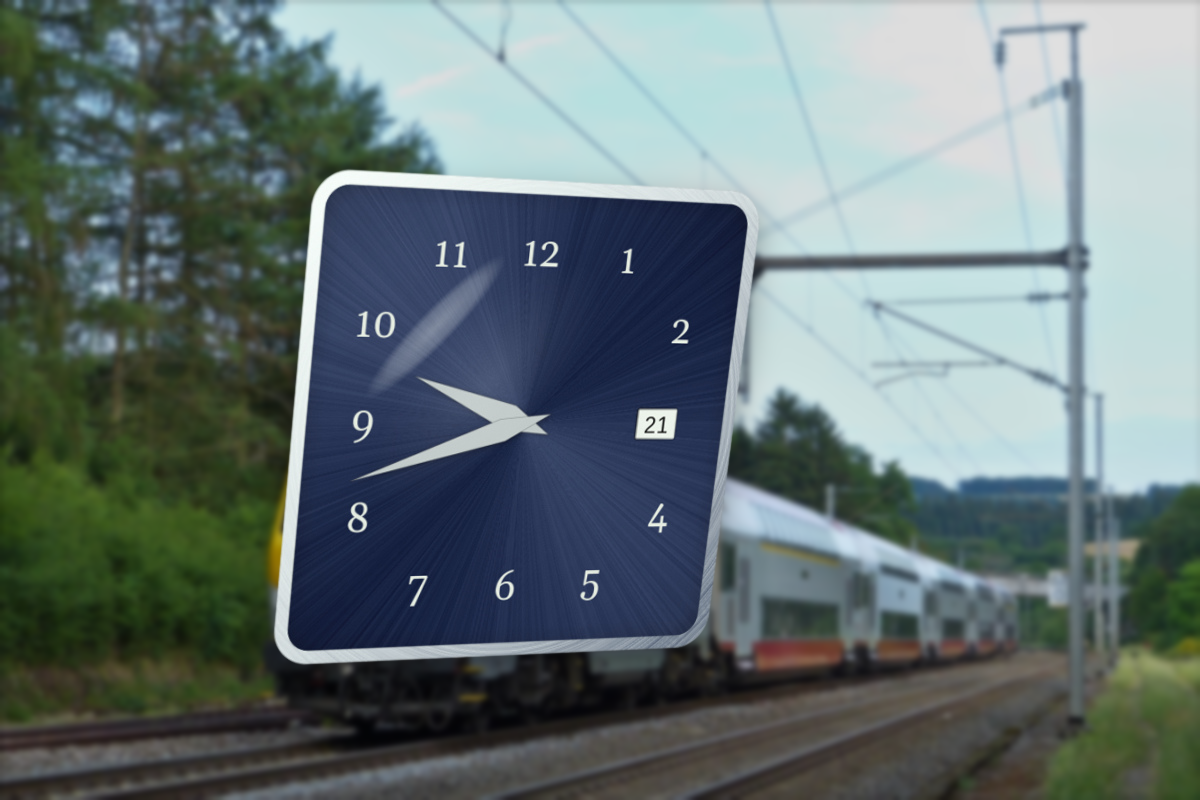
9:42
